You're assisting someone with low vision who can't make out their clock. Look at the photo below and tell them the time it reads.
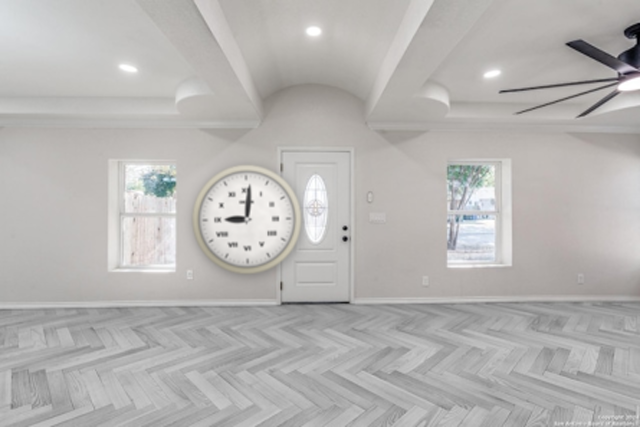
9:01
